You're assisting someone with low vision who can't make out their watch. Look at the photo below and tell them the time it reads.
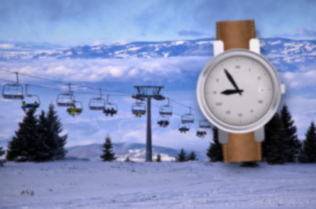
8:55
